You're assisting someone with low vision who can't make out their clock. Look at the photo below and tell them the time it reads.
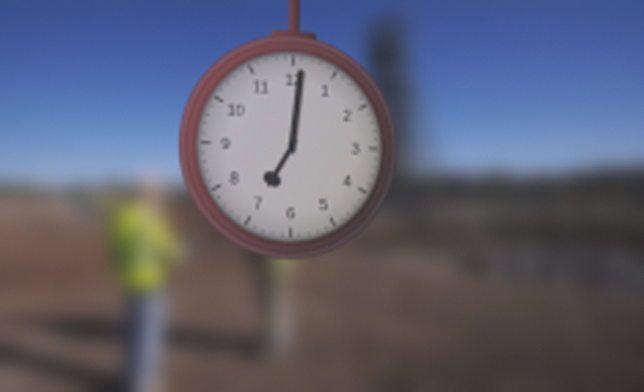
7:01
